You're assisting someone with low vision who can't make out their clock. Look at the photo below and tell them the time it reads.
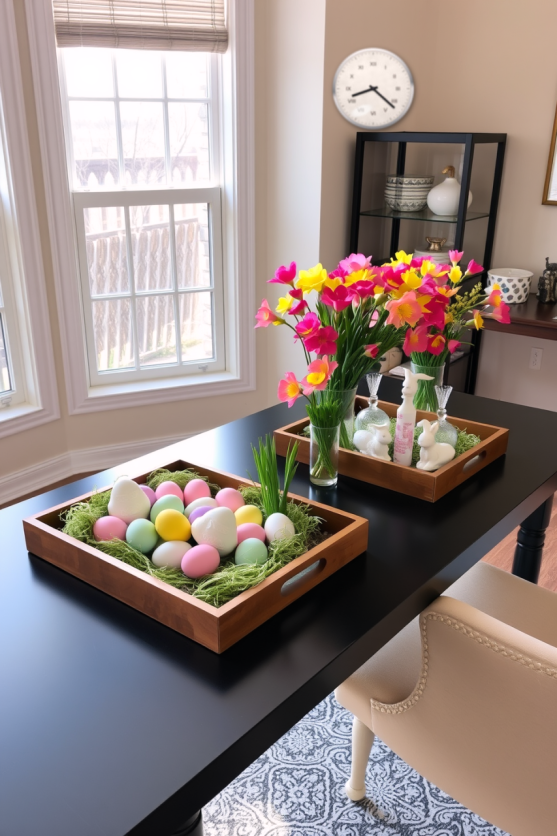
8:22
